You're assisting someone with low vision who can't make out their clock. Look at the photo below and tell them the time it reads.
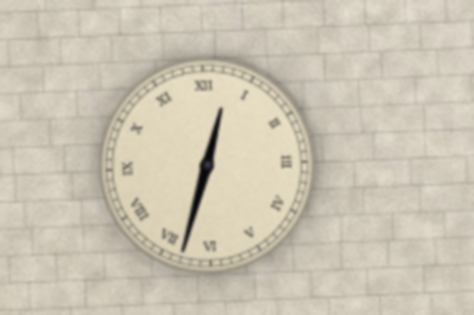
12:33
